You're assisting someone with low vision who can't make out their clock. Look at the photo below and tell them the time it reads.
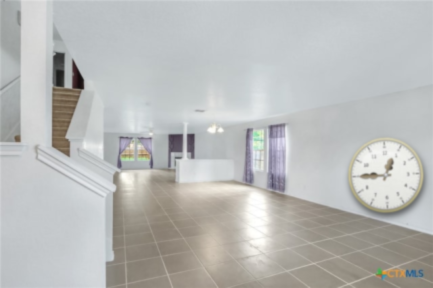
12:45
